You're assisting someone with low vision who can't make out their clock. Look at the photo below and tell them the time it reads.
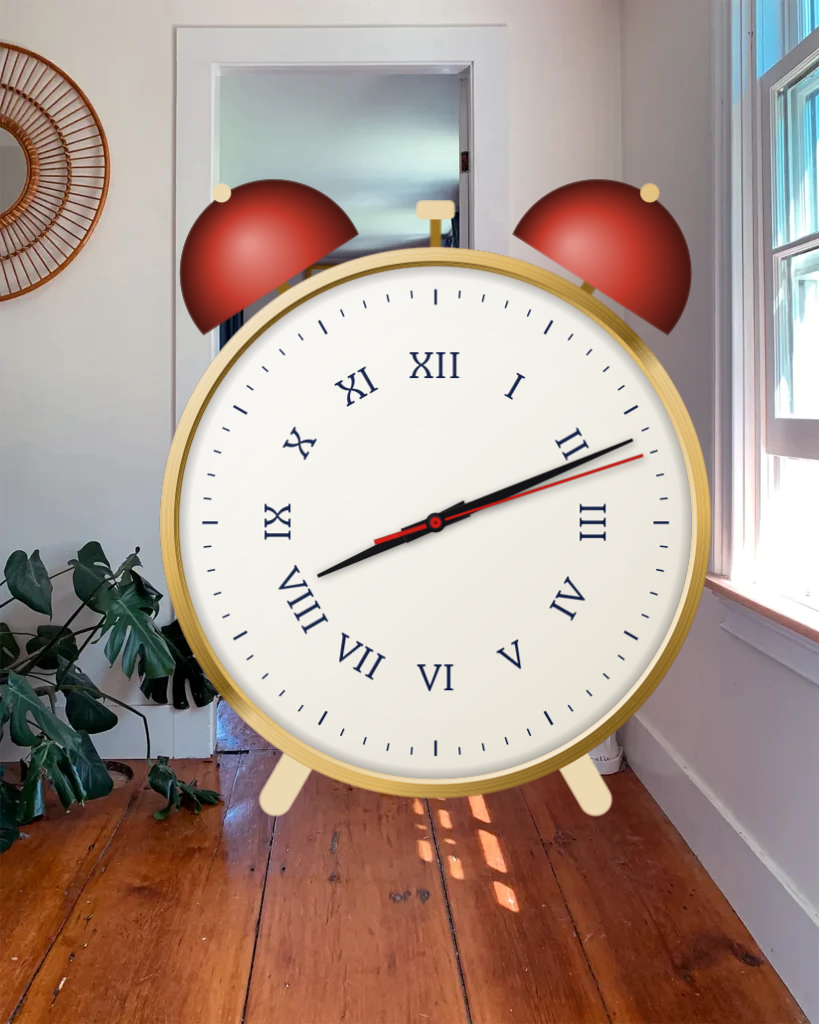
8:11:12
